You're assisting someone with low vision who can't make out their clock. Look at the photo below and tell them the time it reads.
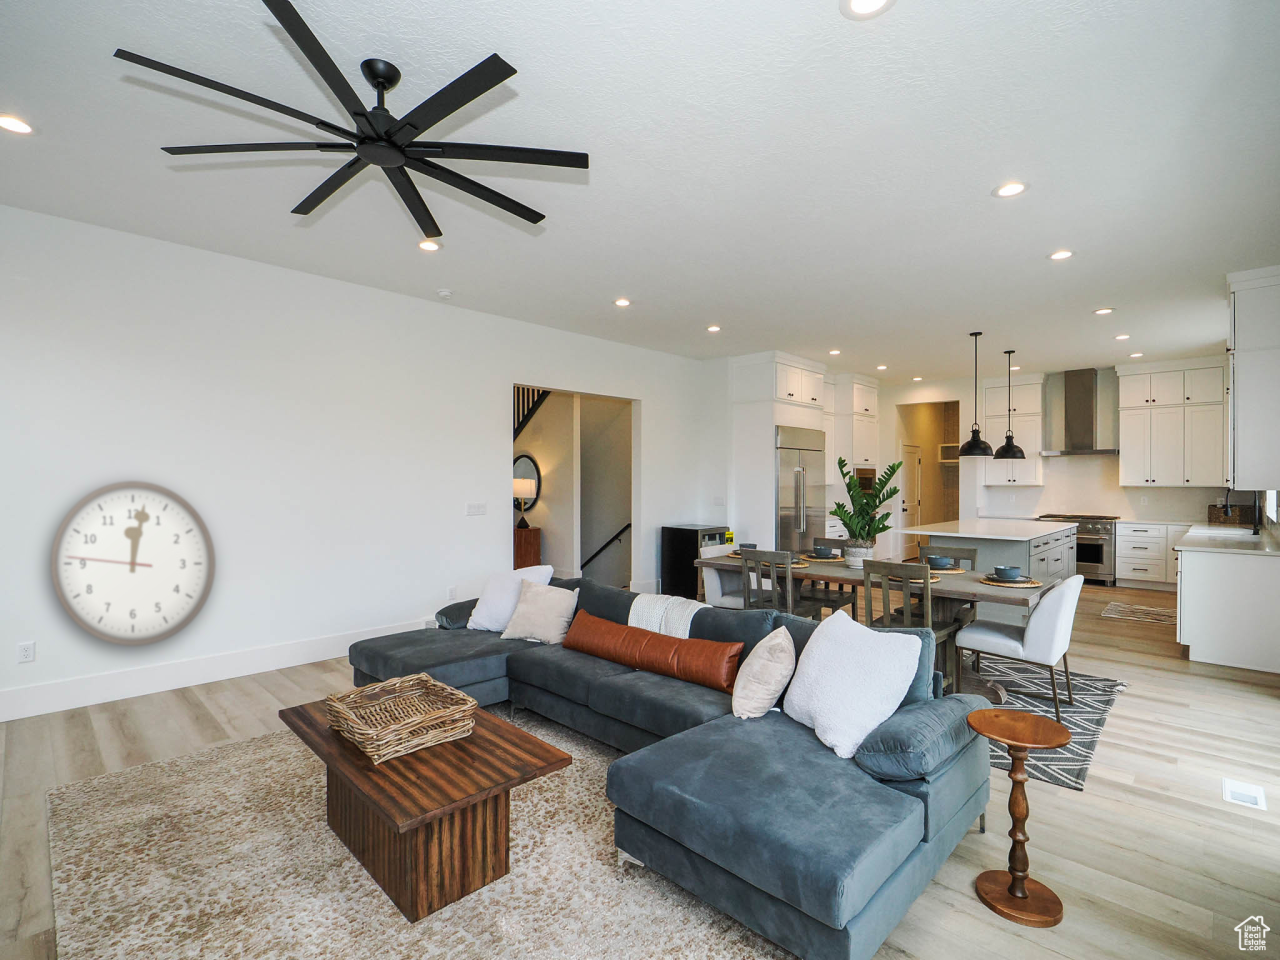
12:01:46
